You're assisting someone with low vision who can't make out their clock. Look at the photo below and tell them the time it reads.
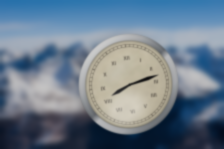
8:13
